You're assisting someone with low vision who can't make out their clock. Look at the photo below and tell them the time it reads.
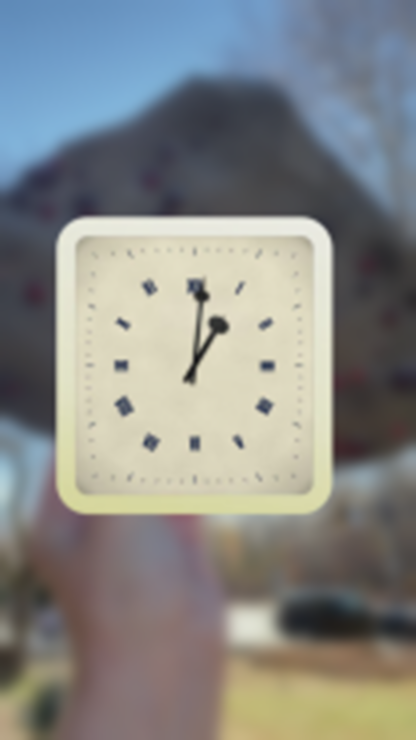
1:01
